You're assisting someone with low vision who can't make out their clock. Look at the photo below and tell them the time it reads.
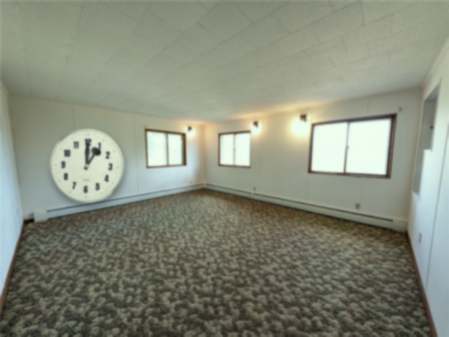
1:00
